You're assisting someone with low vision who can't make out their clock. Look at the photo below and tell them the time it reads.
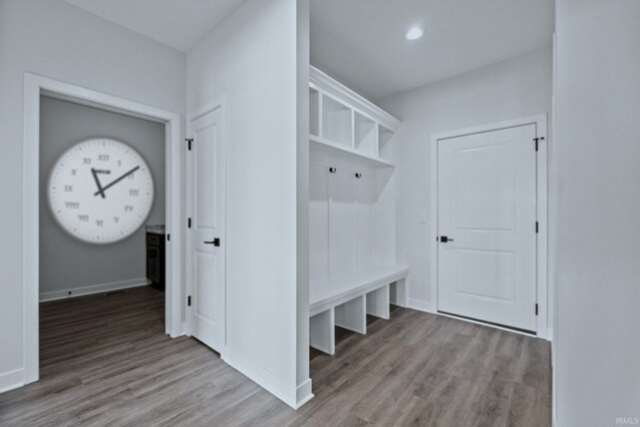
11:09
